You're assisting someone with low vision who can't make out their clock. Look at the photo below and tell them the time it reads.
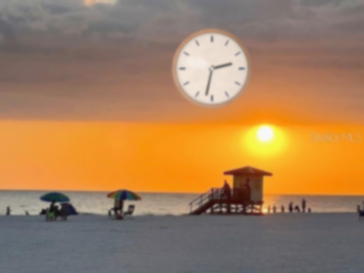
2:32
